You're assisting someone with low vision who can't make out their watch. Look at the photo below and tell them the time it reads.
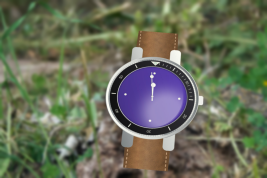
11:59
